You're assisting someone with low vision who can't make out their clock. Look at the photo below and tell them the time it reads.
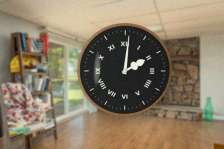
2:01
